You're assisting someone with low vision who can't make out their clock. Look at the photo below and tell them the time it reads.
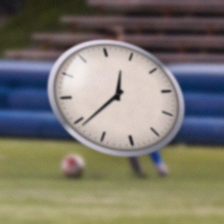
12:39
